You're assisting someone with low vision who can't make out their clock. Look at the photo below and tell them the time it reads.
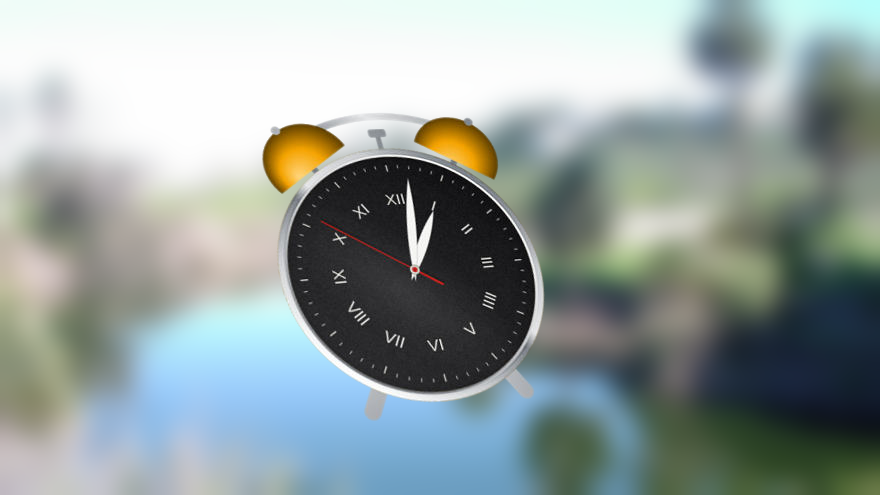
1:01:51
